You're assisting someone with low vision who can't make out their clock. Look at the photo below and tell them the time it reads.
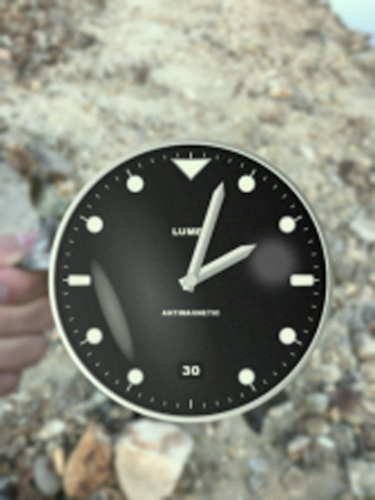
2:03
